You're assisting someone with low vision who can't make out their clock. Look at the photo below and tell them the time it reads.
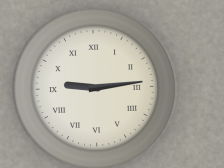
9:14
